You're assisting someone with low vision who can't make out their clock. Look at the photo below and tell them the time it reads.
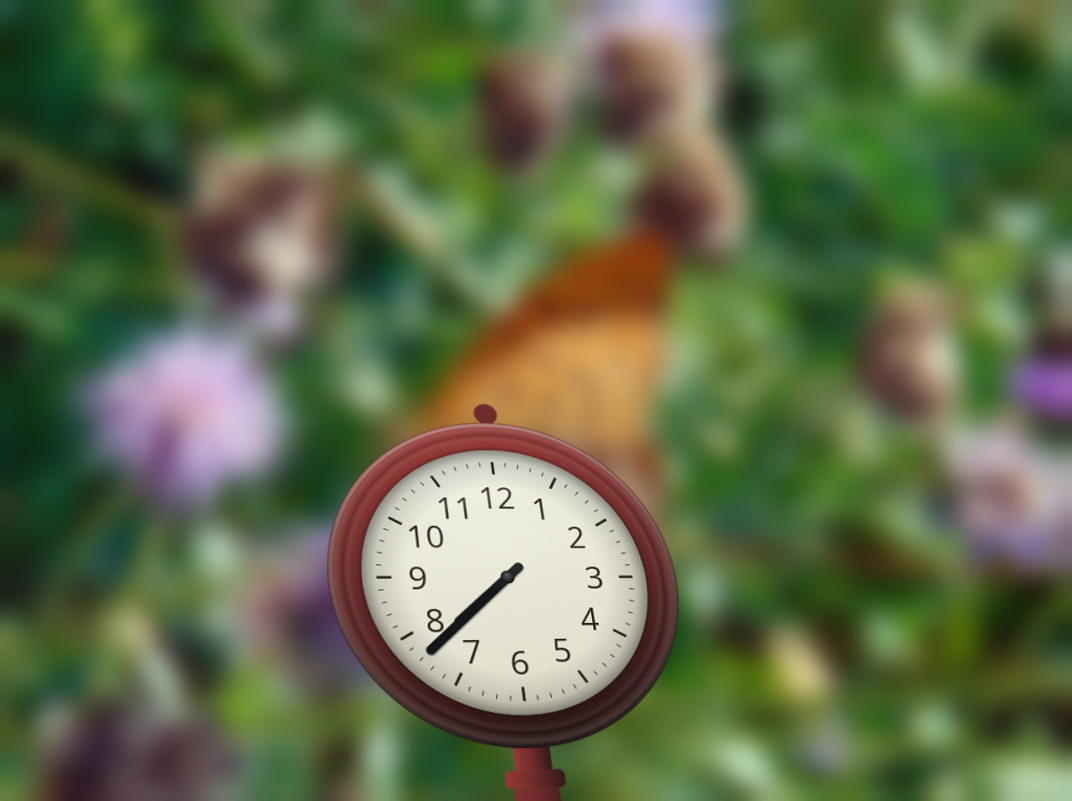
7:38
